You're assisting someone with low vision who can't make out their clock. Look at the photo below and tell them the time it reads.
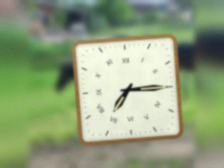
7:15
